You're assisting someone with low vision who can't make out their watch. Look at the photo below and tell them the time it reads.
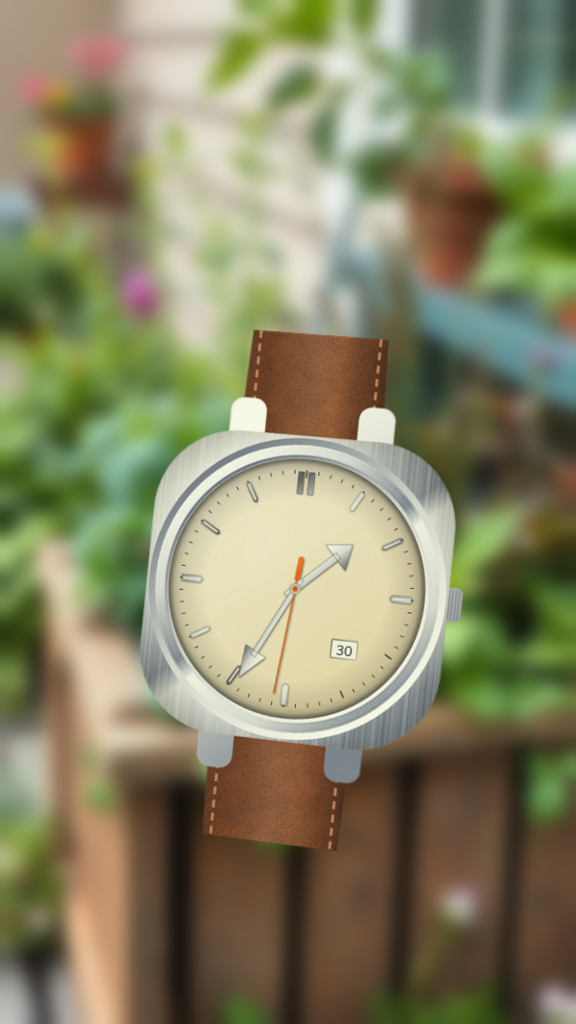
1:34:31
